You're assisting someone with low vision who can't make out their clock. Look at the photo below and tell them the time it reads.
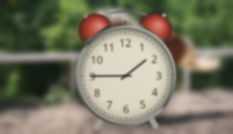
1:45
